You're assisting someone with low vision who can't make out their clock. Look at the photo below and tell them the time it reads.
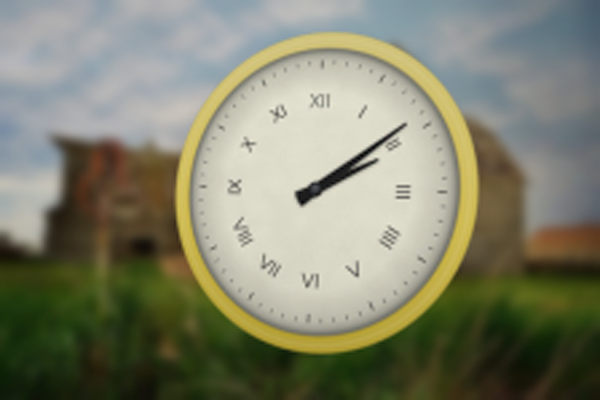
2:09
